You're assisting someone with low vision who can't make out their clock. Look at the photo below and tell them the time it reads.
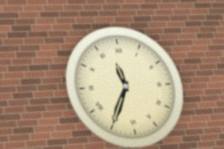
11:35
